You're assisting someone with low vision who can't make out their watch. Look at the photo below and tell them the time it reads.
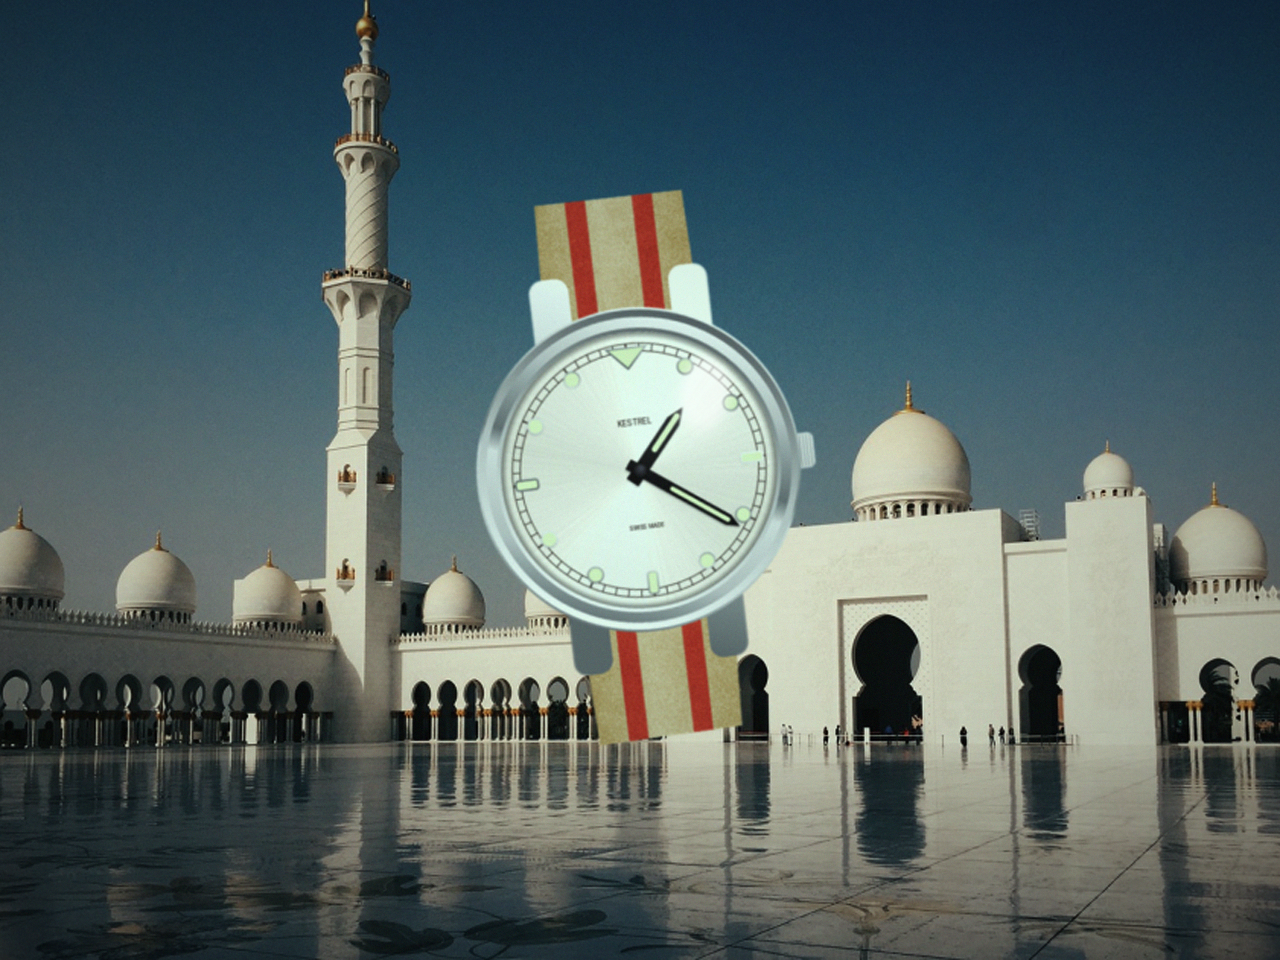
1:21
